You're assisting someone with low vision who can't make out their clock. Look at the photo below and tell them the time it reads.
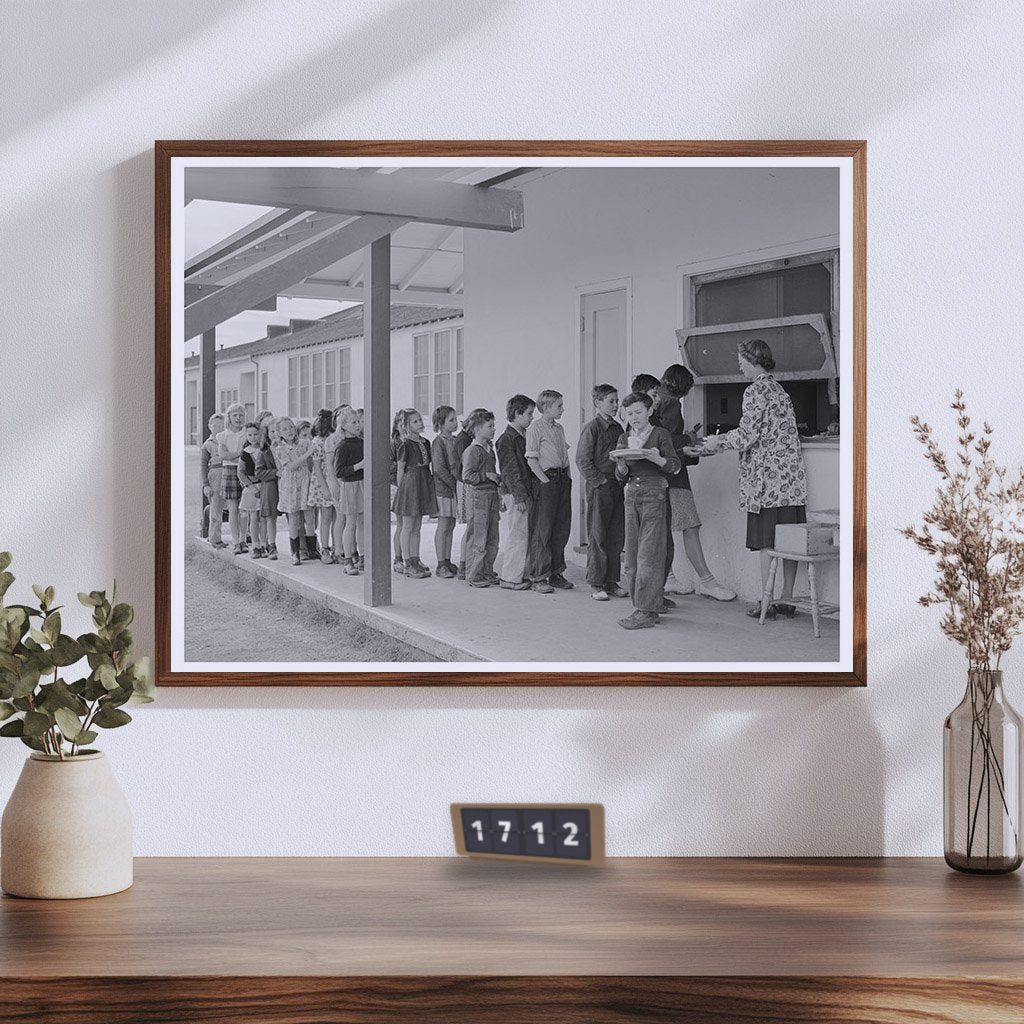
17:12
